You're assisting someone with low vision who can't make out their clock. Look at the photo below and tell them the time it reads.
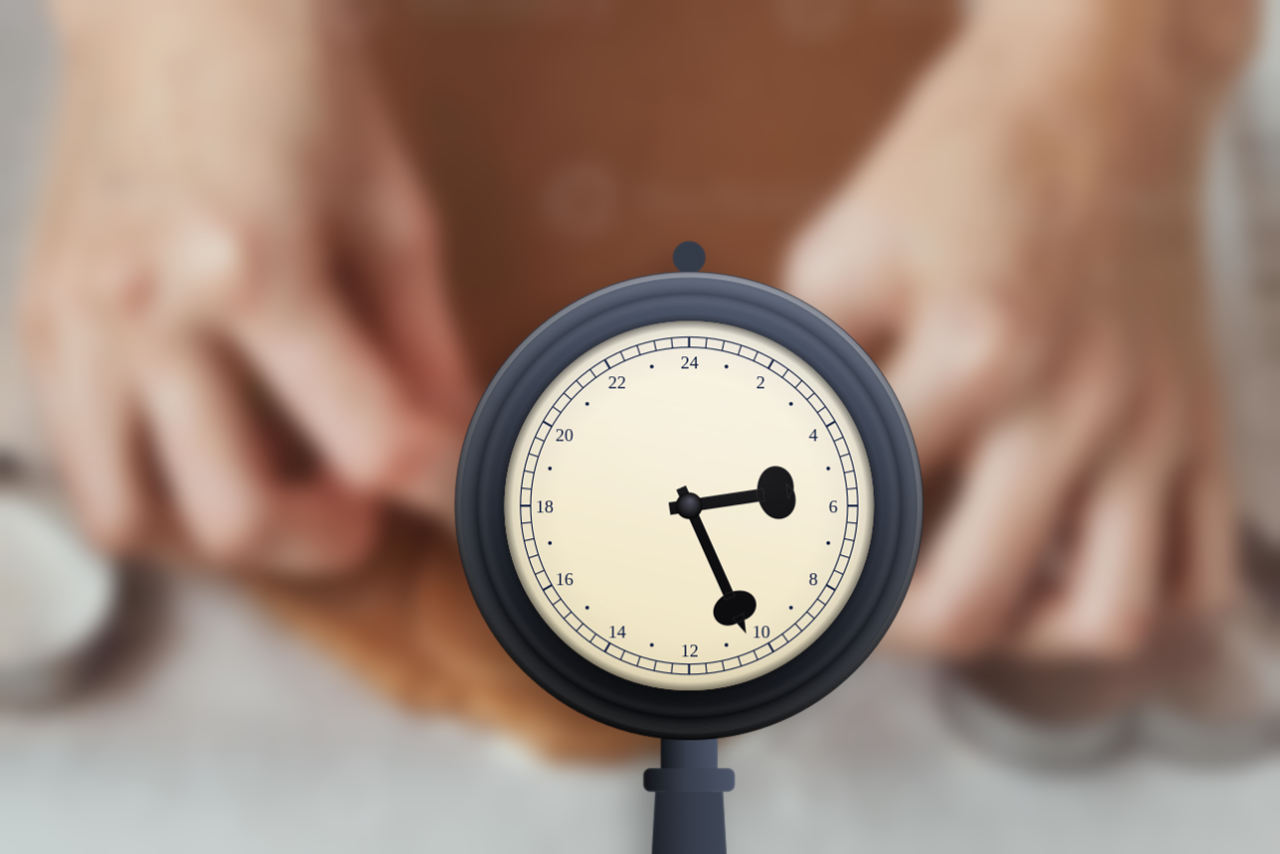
5:26
